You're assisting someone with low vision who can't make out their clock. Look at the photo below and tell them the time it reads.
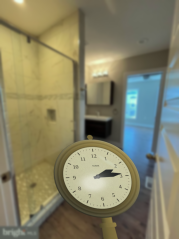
2:14
